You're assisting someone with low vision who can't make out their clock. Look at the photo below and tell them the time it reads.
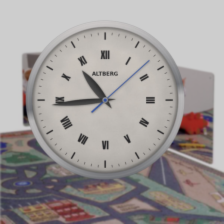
10:44:08
